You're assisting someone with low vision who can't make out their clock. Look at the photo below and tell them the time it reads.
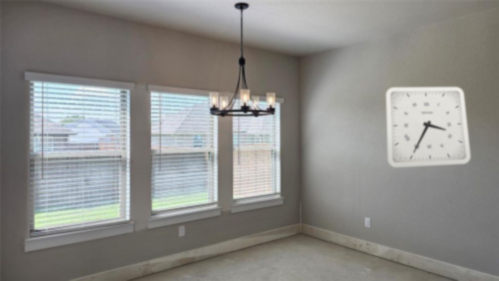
3:35
